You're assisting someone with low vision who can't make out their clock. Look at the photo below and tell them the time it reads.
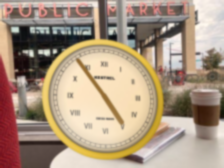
4:54
